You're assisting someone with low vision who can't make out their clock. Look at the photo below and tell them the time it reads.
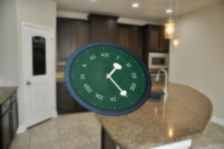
1:25
